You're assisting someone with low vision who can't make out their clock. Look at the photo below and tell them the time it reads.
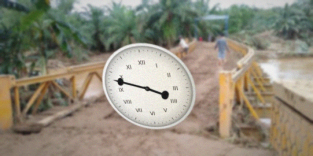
3:48
